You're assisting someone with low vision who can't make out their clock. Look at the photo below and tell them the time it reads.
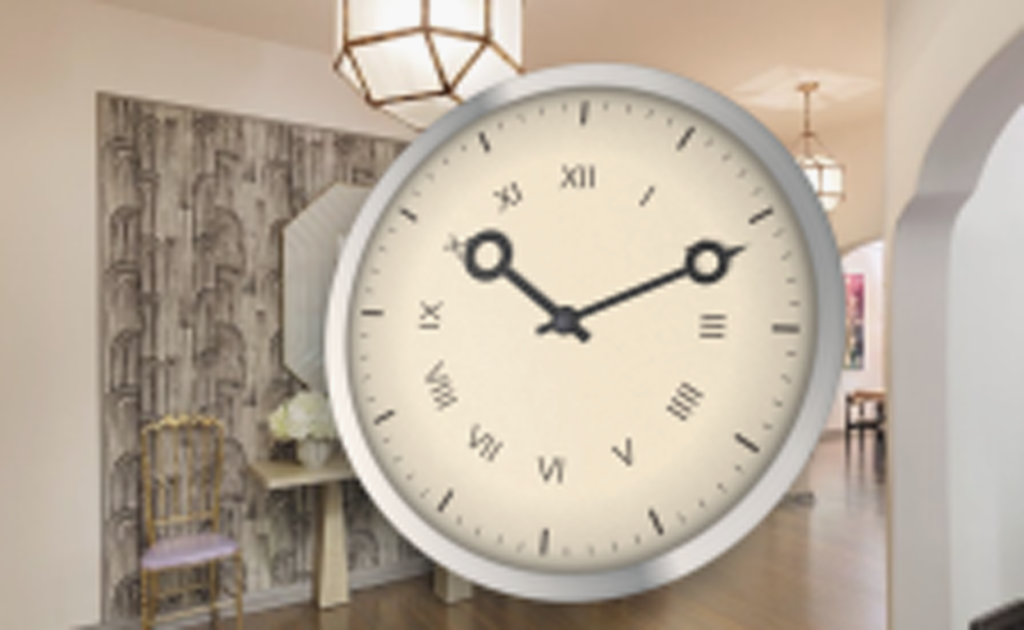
10:11
